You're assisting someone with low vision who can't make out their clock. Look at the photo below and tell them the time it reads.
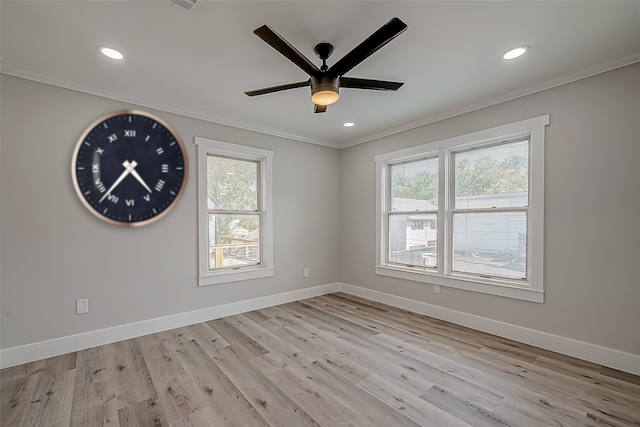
4:37
